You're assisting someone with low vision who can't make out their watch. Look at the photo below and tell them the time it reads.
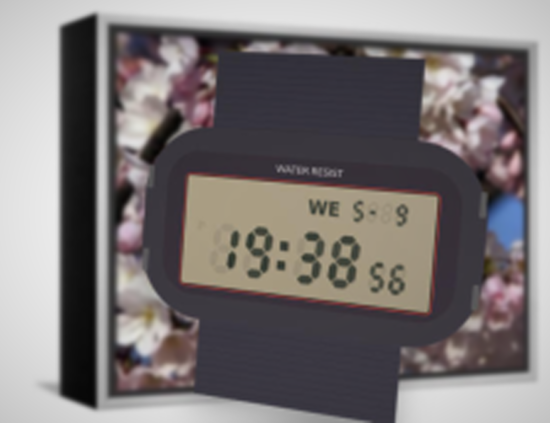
19:38:56
